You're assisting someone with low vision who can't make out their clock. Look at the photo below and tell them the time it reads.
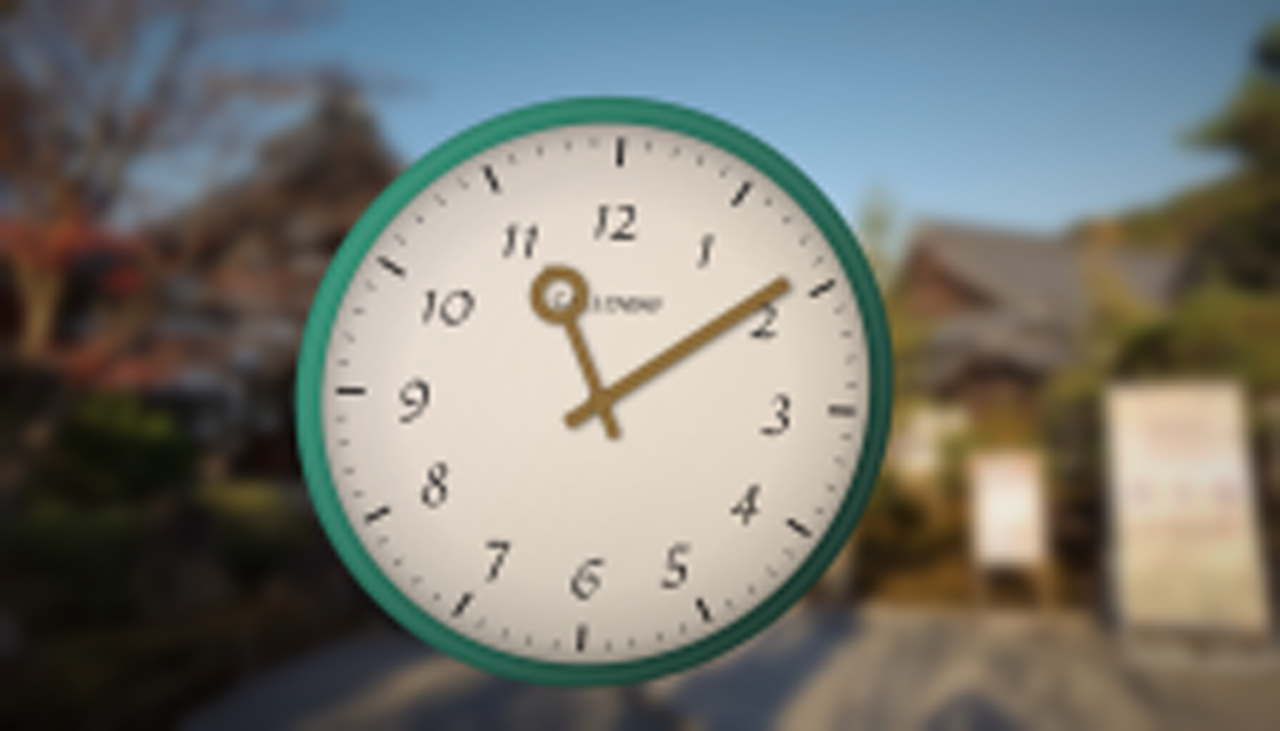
11:09
